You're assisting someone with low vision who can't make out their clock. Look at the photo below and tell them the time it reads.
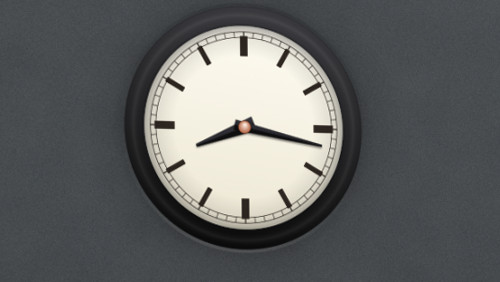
8:17
